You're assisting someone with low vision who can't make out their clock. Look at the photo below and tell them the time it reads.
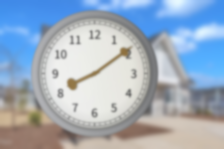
8:09
